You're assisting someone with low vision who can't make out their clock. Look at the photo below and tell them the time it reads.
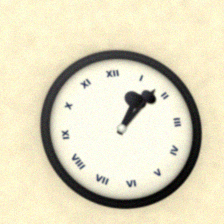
1:08
